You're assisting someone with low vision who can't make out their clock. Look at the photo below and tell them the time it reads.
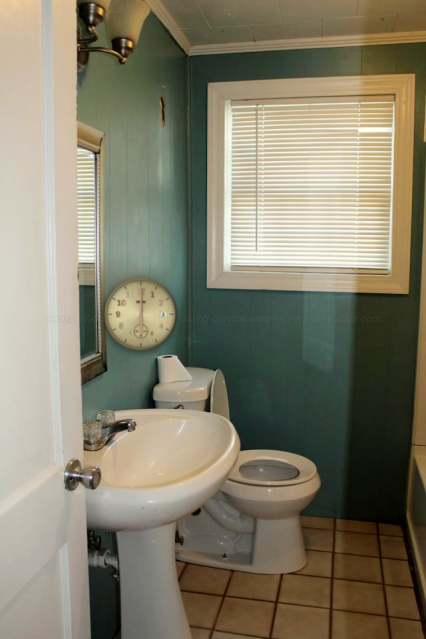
6:00
